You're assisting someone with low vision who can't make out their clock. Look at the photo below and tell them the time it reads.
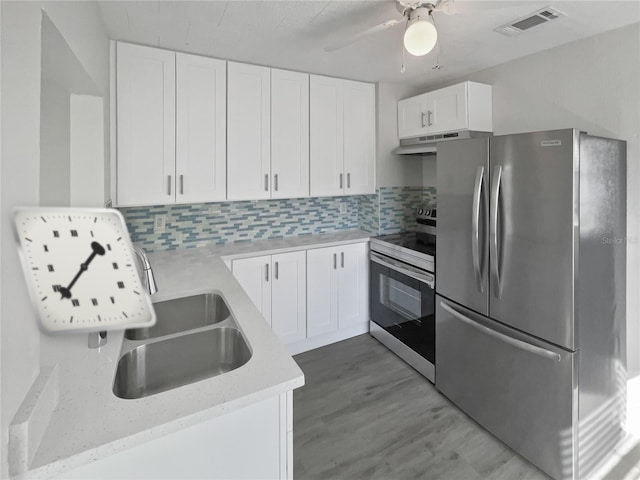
1:38
